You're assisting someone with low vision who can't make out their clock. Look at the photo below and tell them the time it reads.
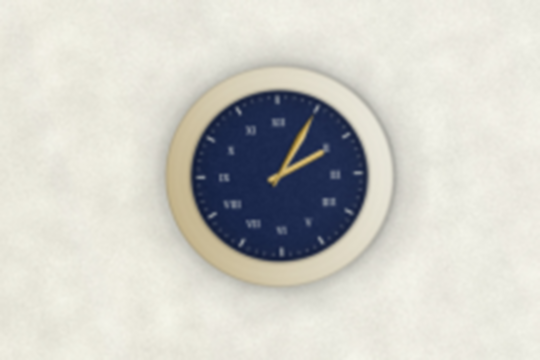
2:05
